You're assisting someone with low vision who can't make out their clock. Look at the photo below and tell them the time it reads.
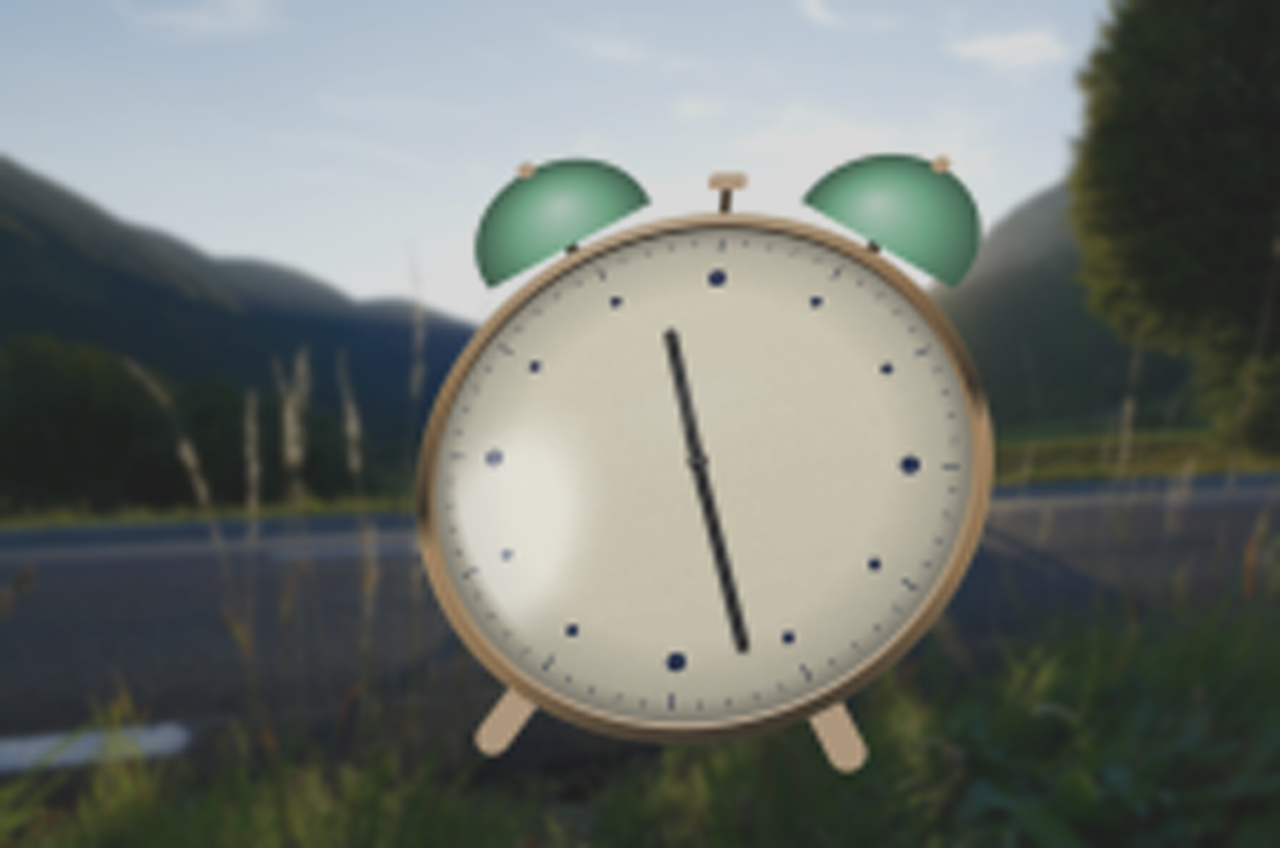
11:27
